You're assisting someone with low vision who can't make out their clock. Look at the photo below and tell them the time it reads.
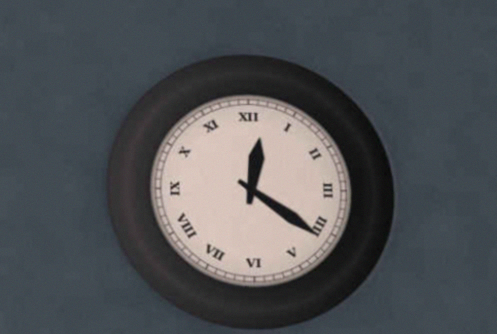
12:21
